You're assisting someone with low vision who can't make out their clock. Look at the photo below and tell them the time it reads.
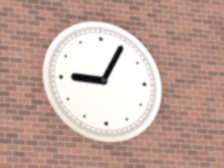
9:05
